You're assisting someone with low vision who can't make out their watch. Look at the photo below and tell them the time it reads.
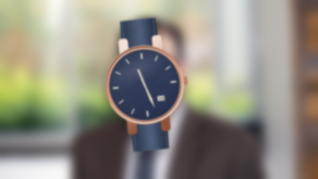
11:27
